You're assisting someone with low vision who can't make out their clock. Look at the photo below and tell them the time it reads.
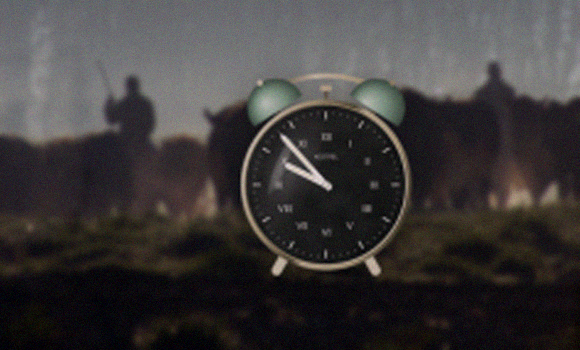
9:53
